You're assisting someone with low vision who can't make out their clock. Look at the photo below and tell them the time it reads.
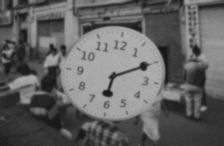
6:10
